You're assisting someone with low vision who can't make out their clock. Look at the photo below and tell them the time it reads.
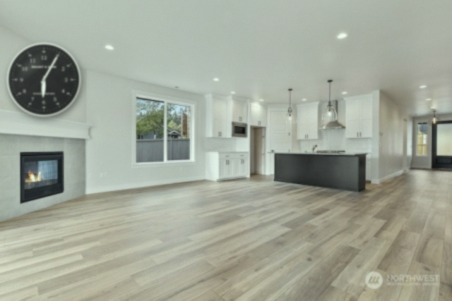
6:05
